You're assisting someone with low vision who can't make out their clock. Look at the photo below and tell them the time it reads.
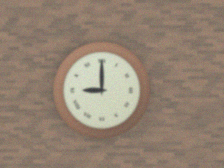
9:00
